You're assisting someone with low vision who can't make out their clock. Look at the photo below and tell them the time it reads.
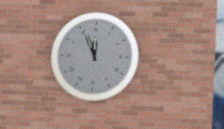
11:56
